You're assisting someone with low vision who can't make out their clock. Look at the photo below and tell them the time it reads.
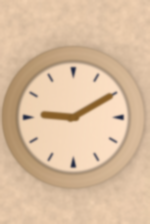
9:10
